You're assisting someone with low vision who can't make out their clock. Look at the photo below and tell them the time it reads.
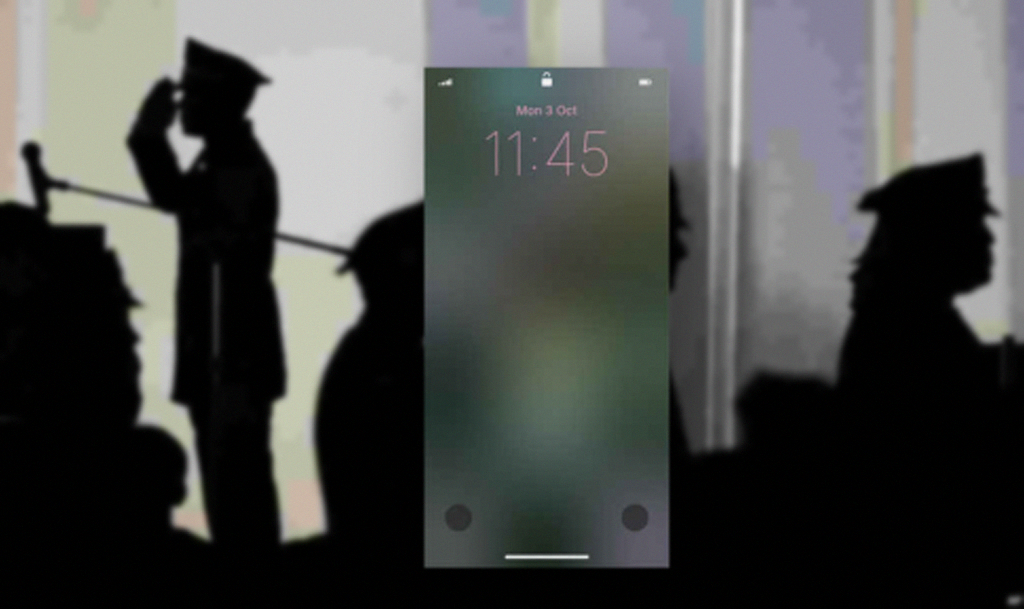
11:45
